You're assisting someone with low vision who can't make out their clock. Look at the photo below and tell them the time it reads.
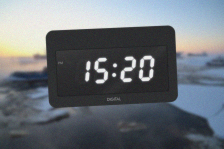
15:20
